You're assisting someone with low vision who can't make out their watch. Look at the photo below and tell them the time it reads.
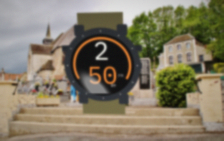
2:50
